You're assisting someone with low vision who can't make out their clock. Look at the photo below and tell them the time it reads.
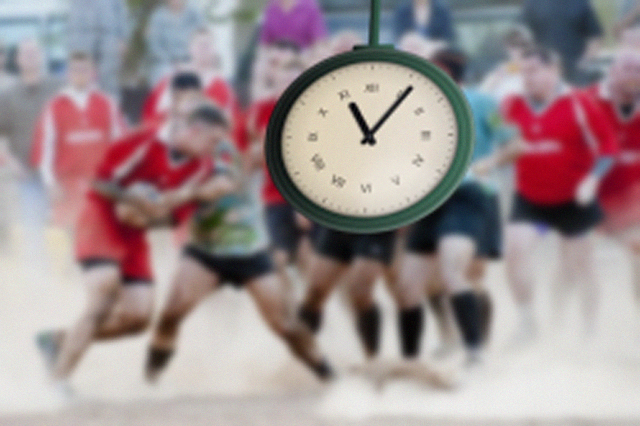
11:06
